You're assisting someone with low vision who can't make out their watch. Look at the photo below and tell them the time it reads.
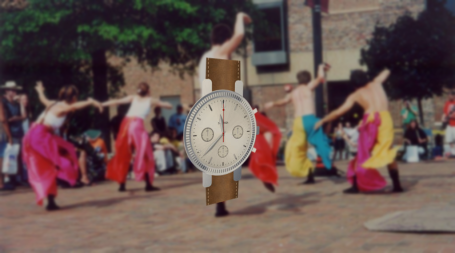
11:38
